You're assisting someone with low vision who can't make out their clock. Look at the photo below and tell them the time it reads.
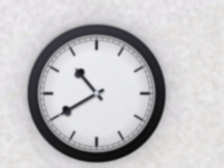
10:40
